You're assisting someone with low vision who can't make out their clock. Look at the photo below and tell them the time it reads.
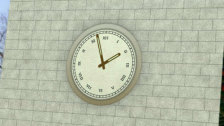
1:57
